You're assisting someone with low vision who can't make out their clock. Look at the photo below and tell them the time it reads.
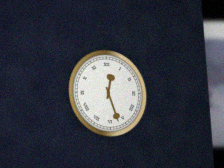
12:27
